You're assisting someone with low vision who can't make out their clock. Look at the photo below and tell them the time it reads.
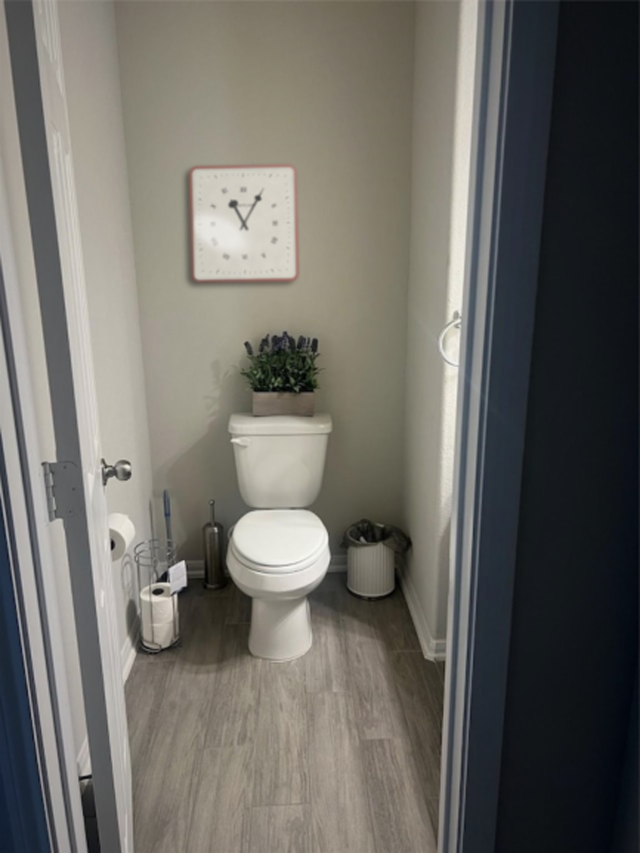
11:05
